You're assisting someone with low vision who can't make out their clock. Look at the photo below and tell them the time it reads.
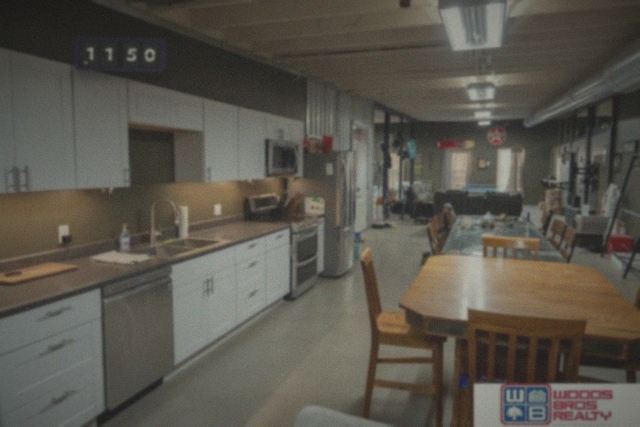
11:50
